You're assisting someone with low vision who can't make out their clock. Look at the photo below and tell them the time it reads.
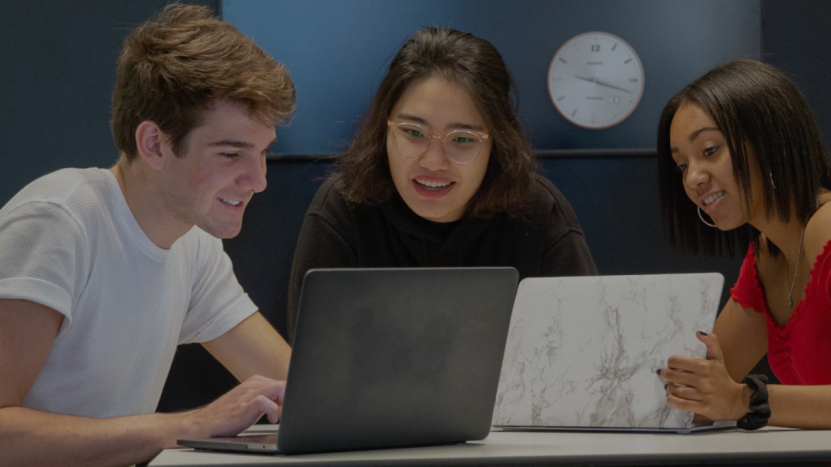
9:18
